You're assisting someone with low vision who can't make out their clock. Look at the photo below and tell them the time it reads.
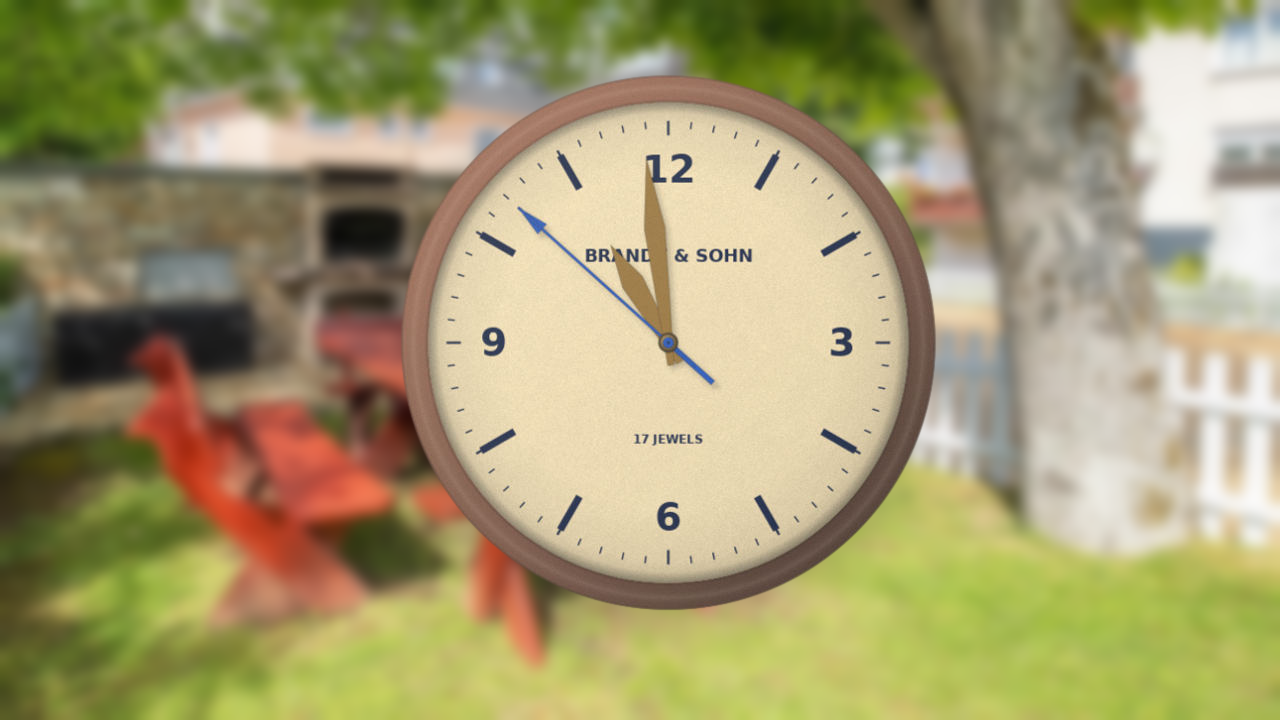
10:58:52
